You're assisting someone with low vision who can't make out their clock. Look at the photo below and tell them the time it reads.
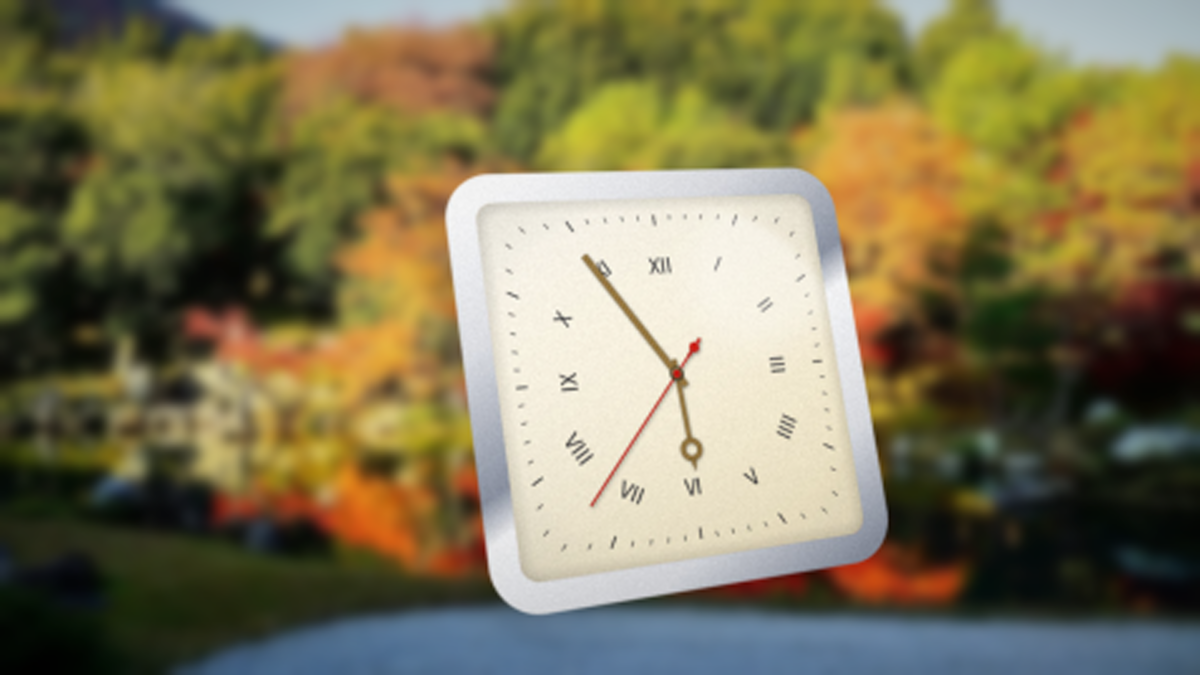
5:54:37
